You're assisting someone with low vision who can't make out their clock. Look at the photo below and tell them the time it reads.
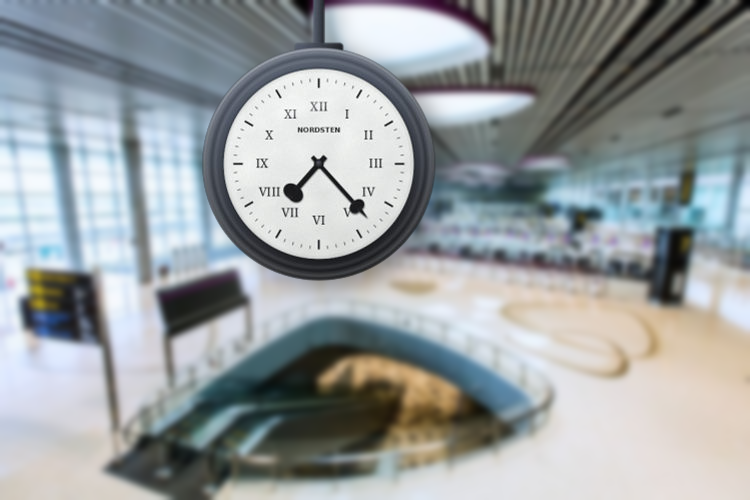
7:23
